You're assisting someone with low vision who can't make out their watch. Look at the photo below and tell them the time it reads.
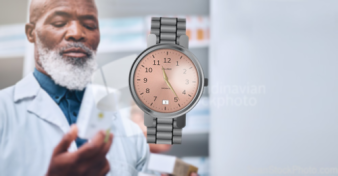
11:24
